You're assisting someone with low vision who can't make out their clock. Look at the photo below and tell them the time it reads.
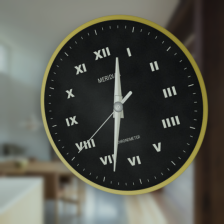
12:33:40
